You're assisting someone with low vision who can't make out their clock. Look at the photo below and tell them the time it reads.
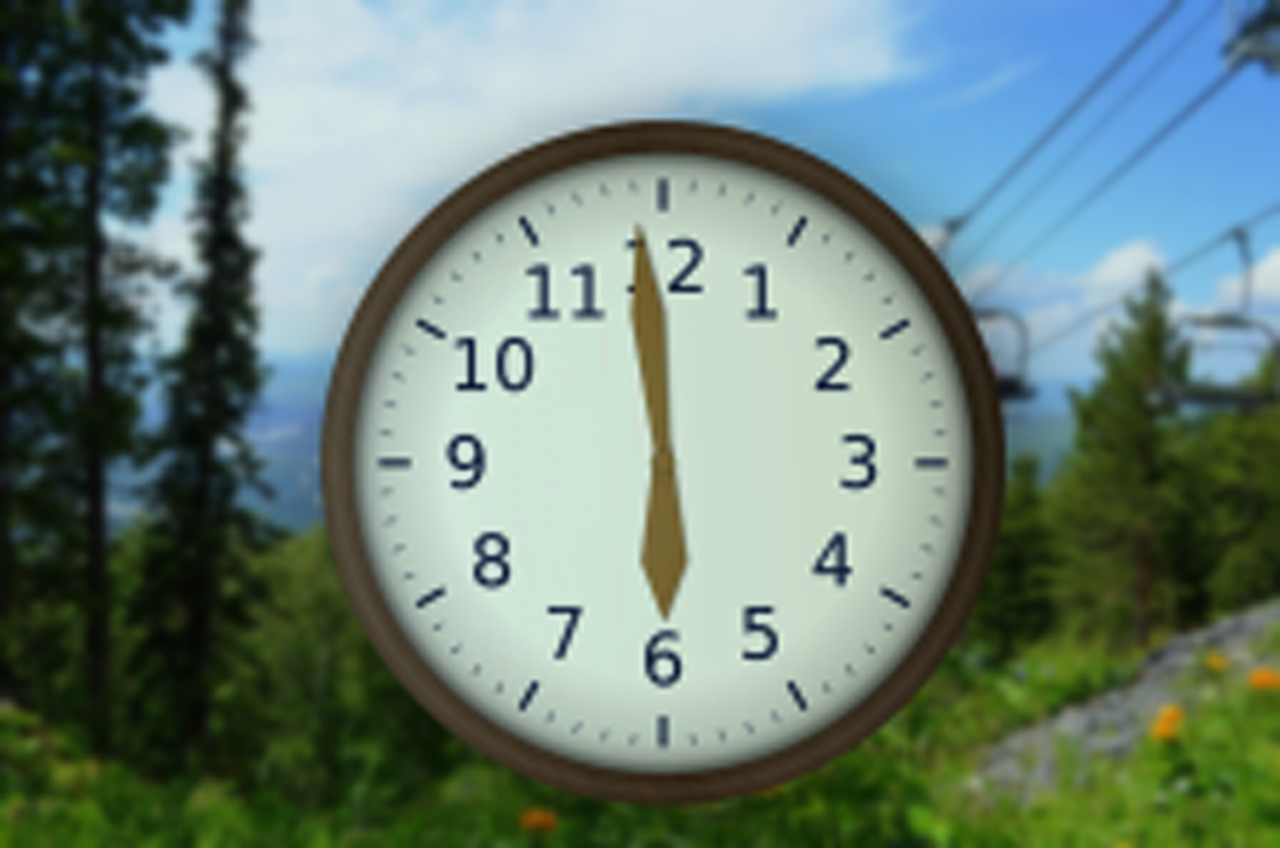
5:59
